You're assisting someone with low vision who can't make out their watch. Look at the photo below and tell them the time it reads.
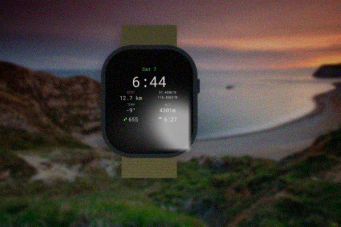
6:44
